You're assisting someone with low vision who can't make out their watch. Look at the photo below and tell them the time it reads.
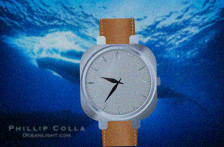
9:36
